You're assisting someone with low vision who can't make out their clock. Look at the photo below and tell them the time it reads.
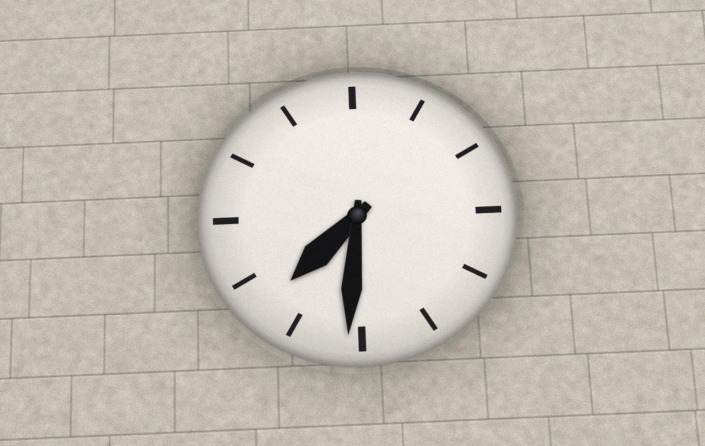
7:31
